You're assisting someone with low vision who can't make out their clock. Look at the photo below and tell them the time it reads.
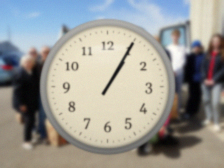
1:05
